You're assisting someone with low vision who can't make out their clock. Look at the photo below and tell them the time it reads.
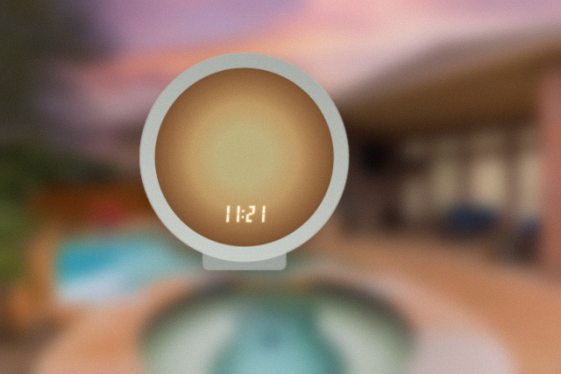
11:21
